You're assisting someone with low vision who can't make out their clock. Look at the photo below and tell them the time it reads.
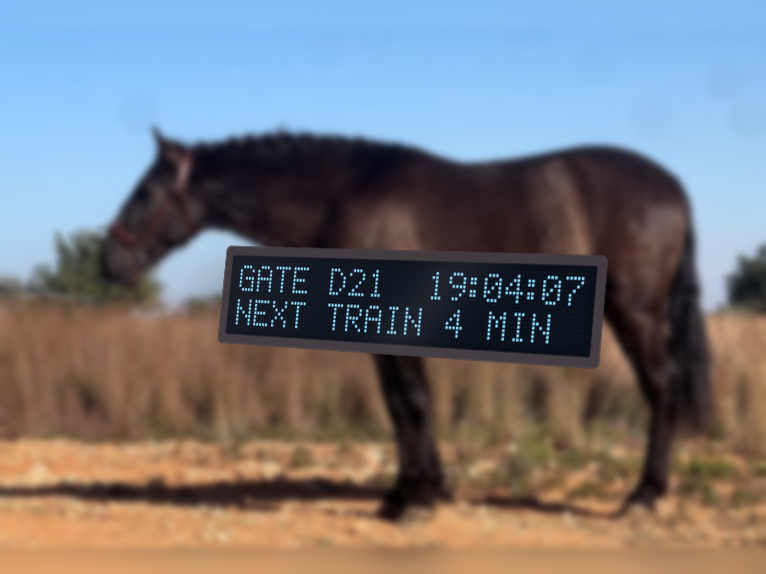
19:04:07
